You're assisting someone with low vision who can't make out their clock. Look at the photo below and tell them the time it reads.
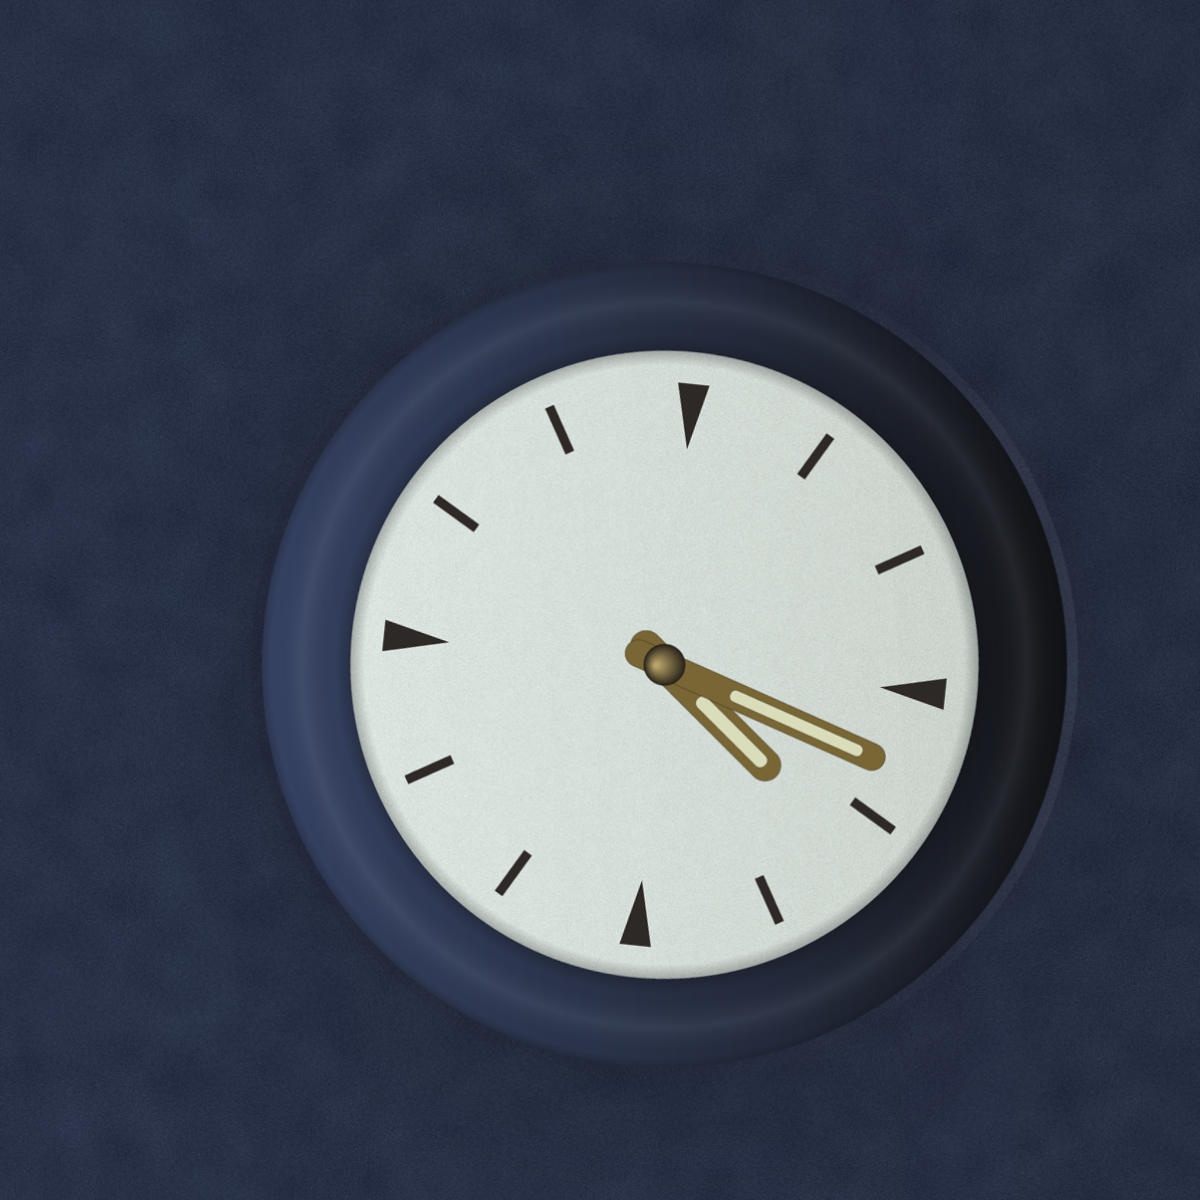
4:18
